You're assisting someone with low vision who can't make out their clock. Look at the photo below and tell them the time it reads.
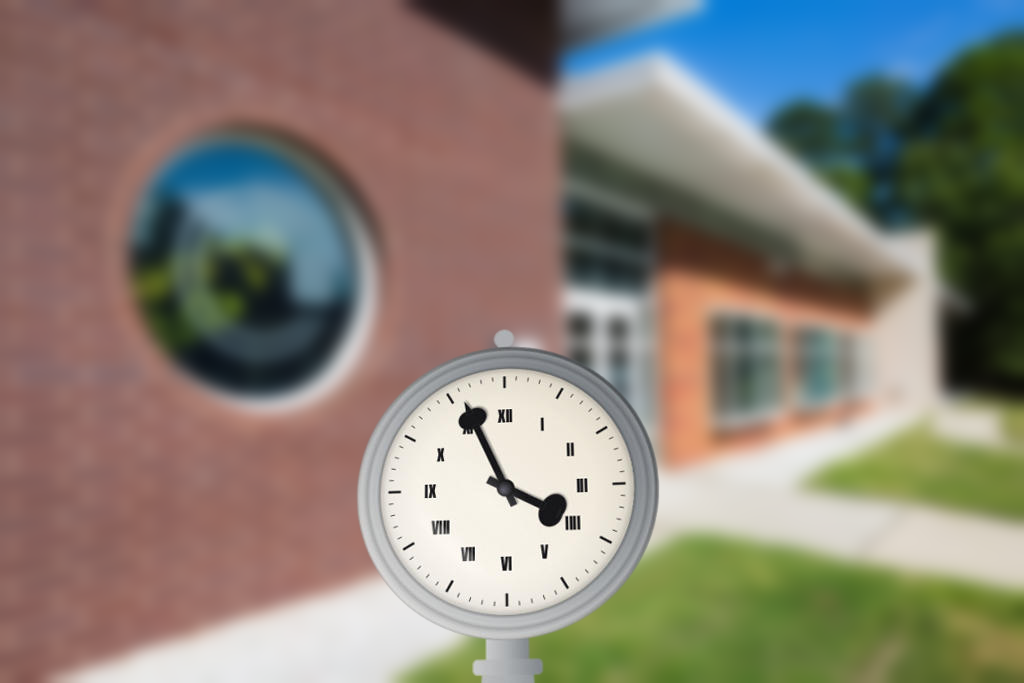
3:56
